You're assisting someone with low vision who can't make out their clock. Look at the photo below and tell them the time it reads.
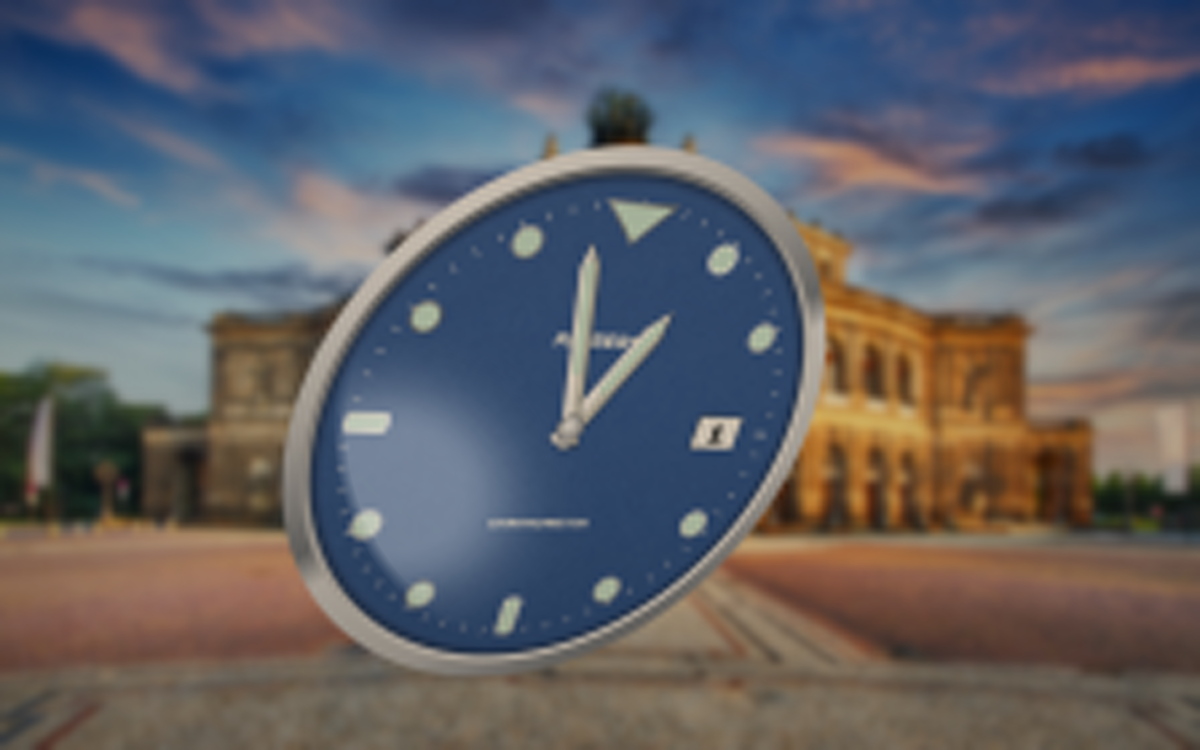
12:58
